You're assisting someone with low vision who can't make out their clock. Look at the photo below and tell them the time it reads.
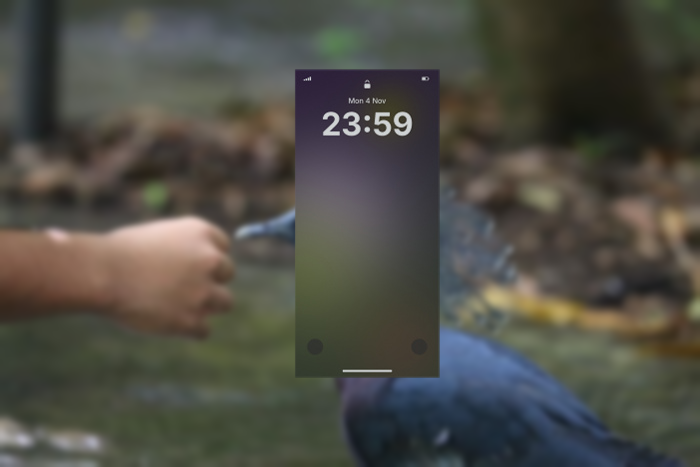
23:59
